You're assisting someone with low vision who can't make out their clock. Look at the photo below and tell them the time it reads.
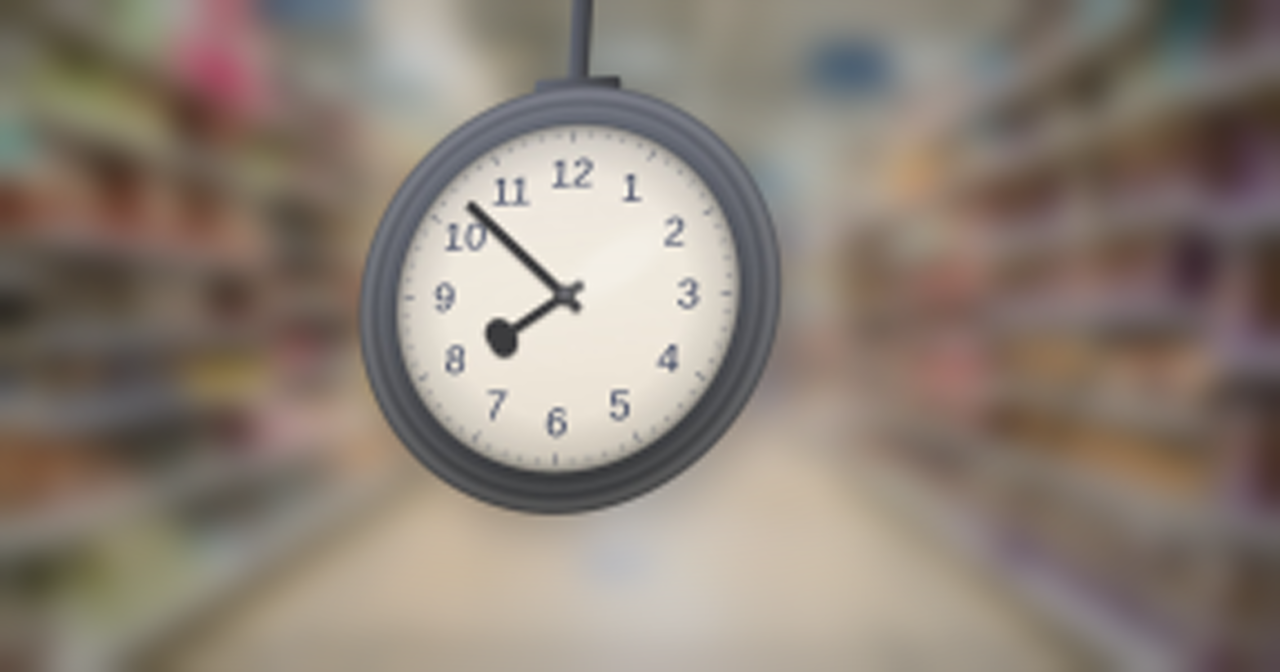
7:52
